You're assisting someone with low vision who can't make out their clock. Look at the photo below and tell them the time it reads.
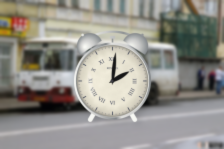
2:01
